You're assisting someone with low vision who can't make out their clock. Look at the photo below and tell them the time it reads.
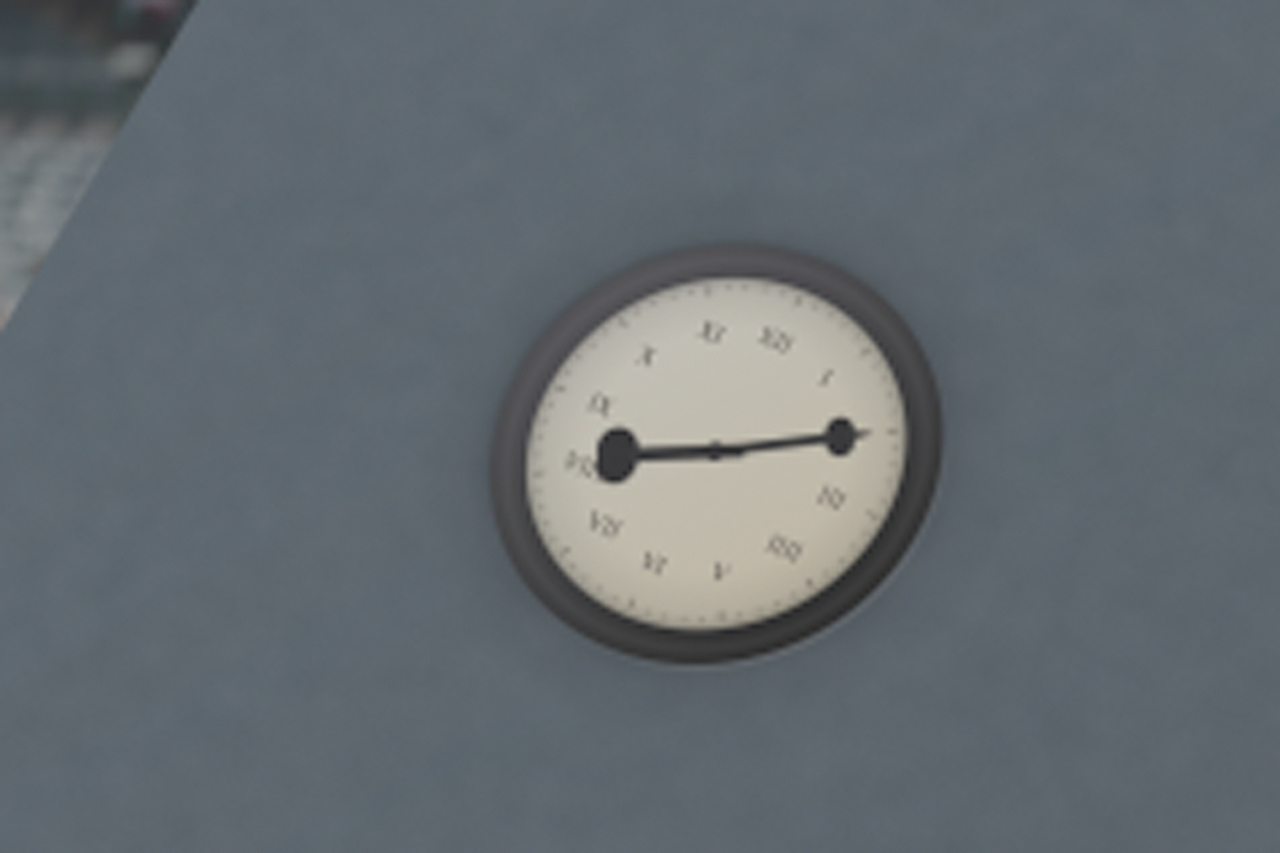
8:10
